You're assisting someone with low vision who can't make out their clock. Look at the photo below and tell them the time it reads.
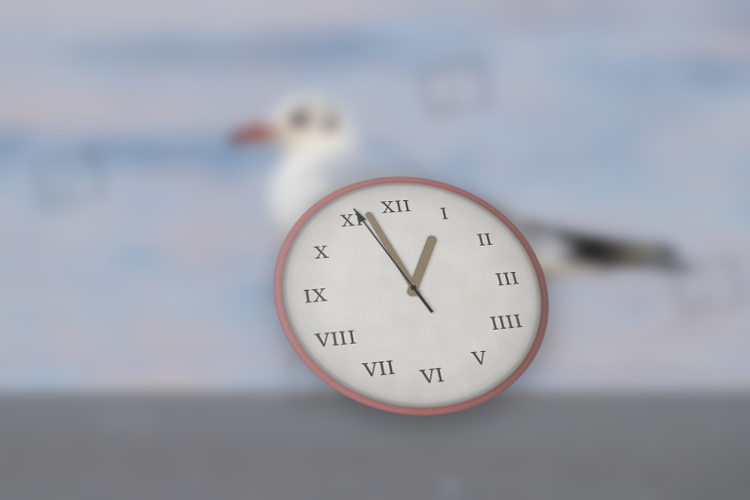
12:56:56
